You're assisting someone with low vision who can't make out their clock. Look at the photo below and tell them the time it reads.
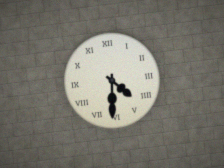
4:31
